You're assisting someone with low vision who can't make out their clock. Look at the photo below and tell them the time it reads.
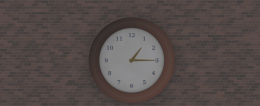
1:15
